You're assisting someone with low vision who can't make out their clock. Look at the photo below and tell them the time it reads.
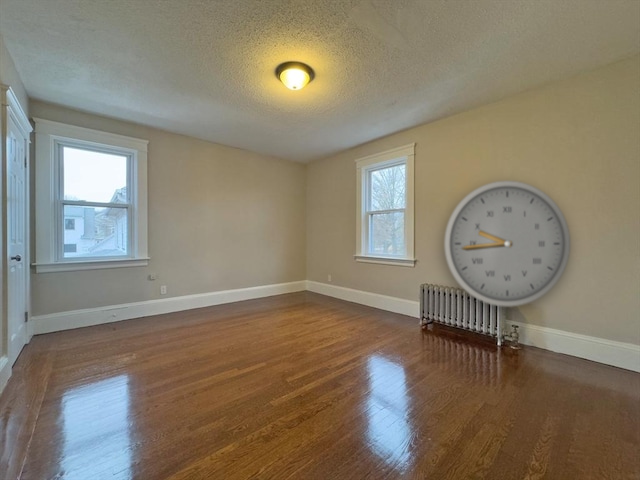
9:44
